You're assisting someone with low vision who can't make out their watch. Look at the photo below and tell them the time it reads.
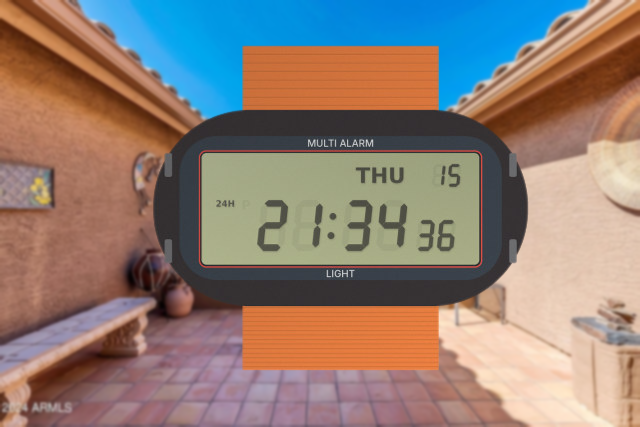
21:34:36
